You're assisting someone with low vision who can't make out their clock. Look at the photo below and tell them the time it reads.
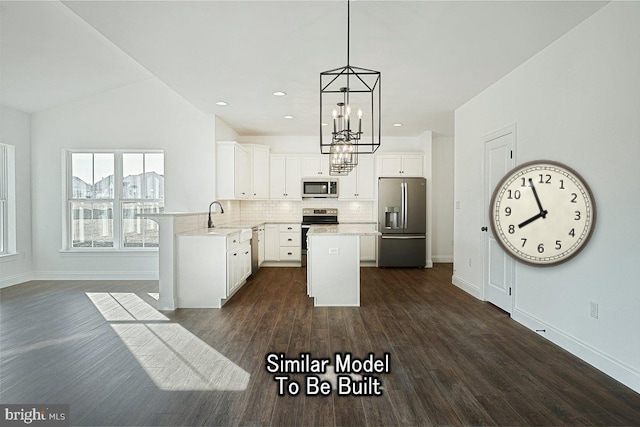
7:56
